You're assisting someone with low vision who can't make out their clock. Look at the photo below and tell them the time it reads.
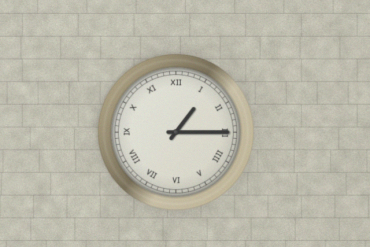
1:15
